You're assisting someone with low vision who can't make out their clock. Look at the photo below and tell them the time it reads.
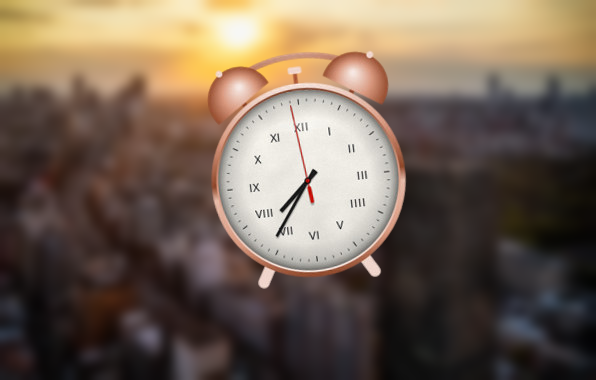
7:35:59
